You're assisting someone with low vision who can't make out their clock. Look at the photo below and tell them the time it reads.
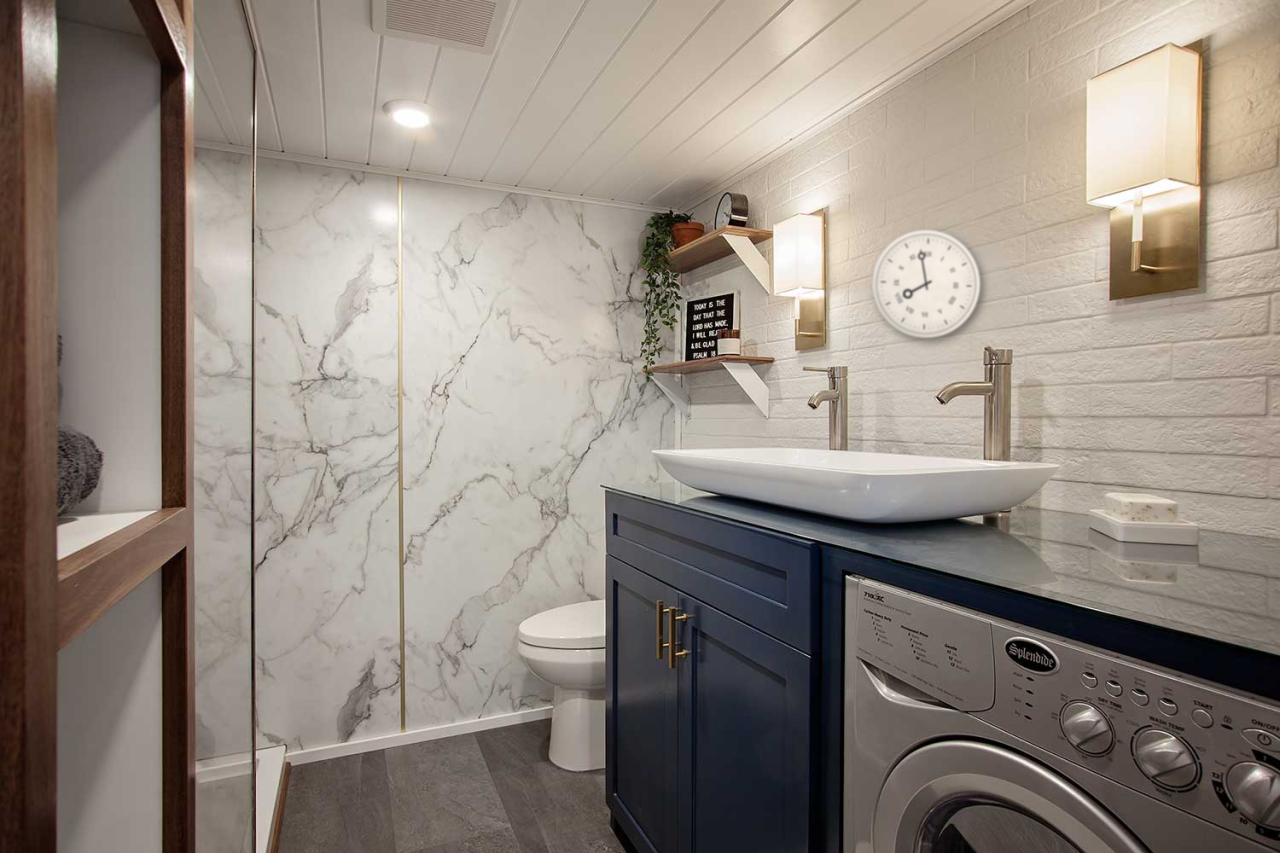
7:58
